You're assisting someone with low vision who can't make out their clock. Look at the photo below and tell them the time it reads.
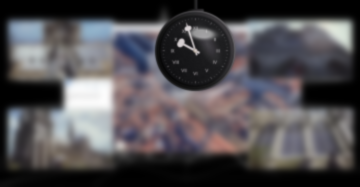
9:57
